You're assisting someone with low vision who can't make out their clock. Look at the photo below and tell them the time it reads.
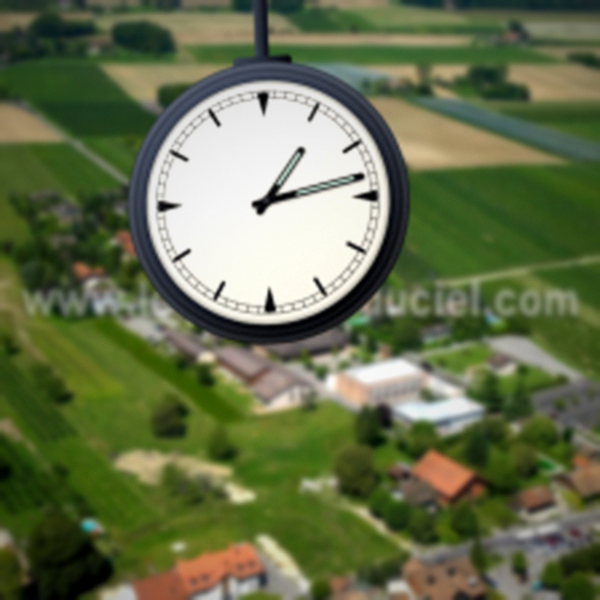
1:13
